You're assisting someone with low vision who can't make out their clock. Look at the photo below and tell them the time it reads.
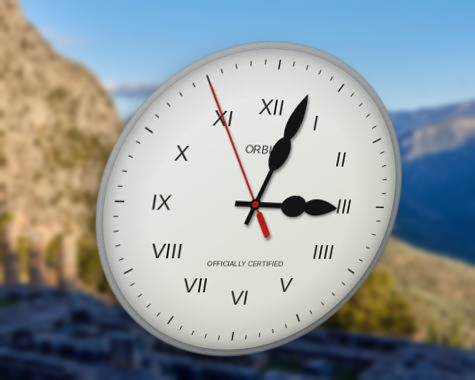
3:02:55
